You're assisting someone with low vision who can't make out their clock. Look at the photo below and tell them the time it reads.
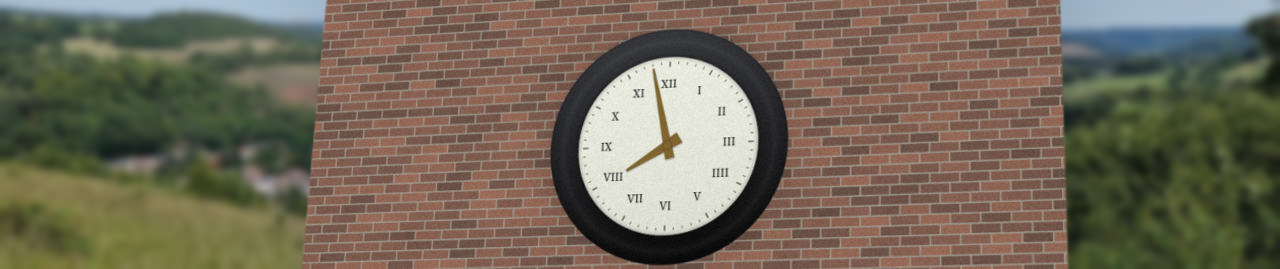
7:58
